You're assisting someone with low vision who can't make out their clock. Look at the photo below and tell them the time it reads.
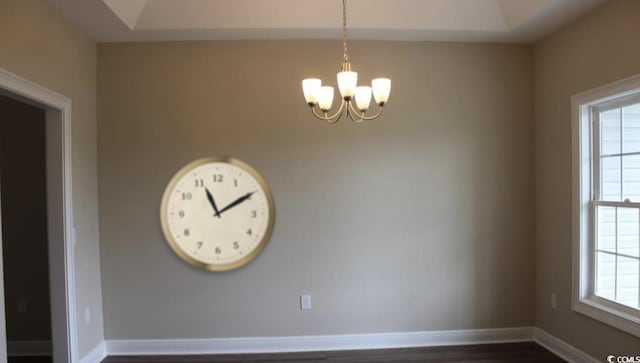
11:10
